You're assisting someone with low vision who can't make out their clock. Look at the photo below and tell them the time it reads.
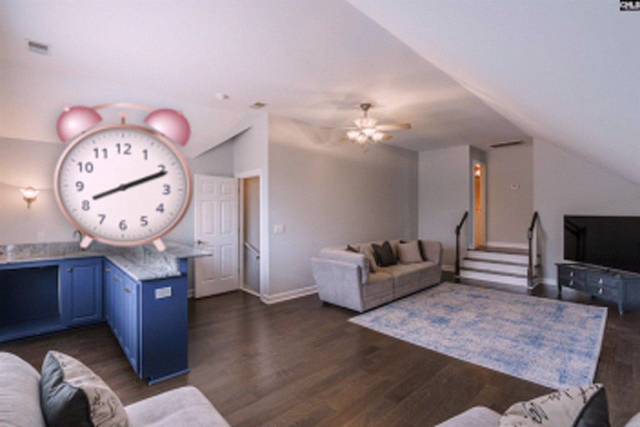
8:11
